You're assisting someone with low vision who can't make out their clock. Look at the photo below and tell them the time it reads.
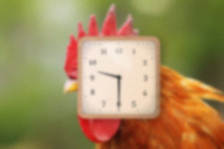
9:30
